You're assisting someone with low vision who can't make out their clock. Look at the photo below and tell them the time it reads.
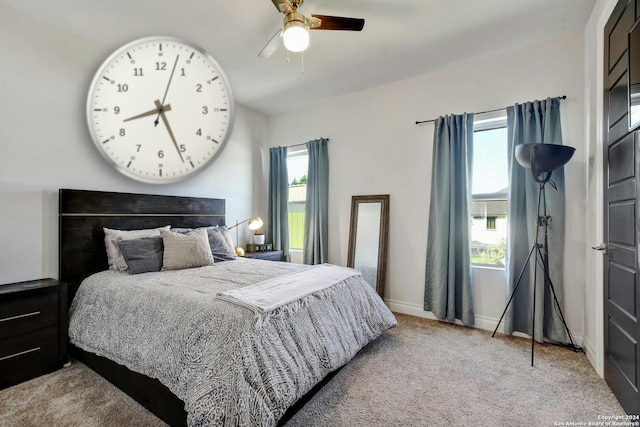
8:26:03
